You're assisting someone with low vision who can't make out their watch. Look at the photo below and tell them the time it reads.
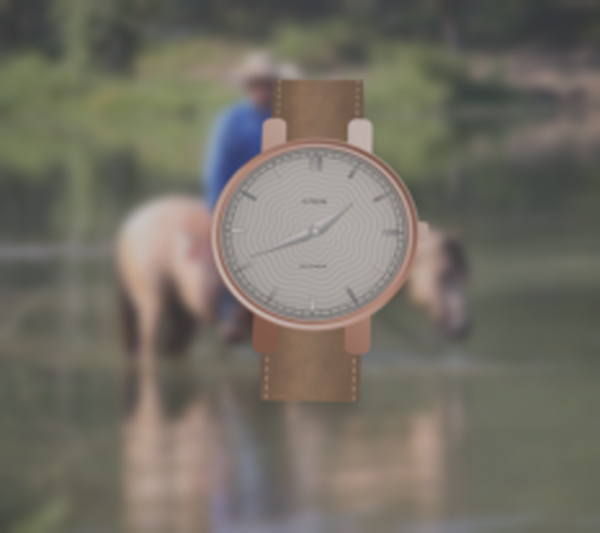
1:41
